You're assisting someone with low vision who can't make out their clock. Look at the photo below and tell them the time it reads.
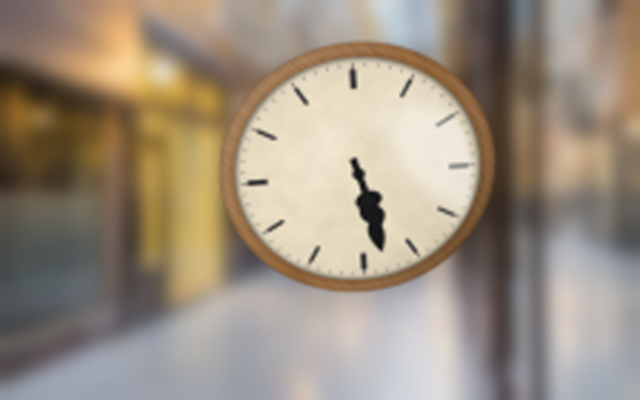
5:28
